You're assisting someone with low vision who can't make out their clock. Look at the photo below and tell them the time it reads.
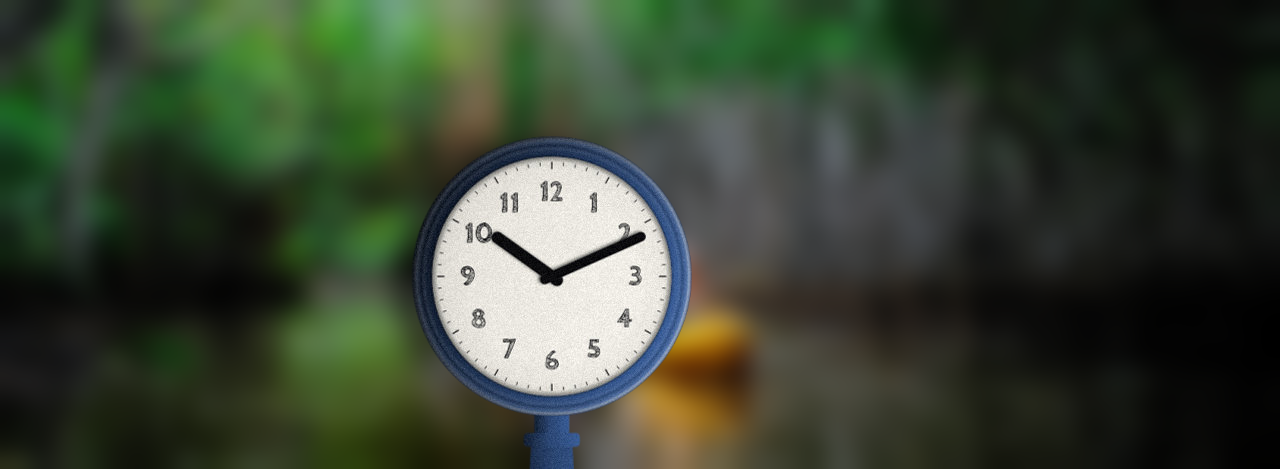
10:11
